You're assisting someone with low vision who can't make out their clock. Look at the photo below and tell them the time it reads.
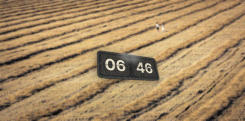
6:46
